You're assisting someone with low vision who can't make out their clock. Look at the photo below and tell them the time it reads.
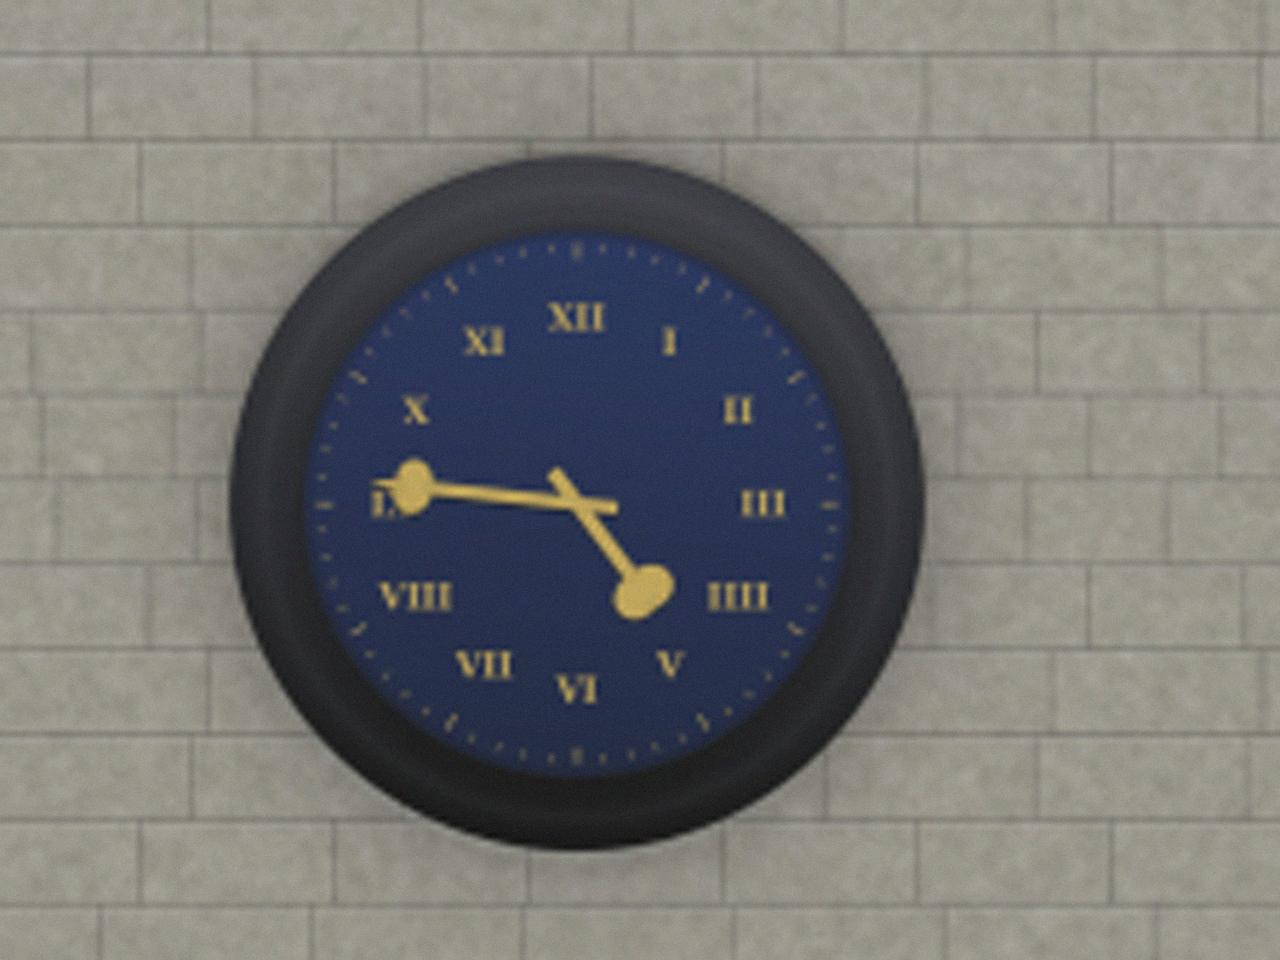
4:46
